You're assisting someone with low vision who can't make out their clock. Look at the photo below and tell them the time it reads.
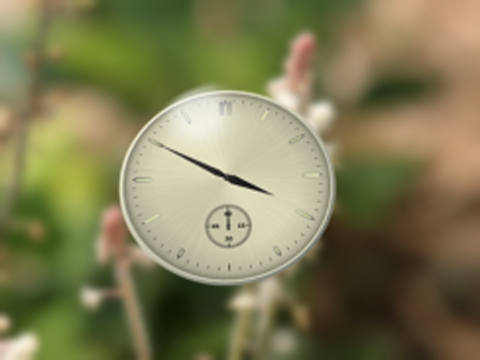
3:50
